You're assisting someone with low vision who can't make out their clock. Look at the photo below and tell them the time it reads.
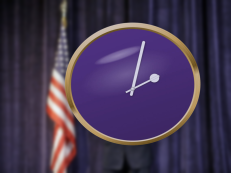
2:02
